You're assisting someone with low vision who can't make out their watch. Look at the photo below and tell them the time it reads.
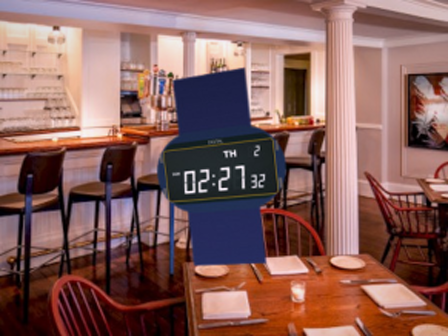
2:27:32
